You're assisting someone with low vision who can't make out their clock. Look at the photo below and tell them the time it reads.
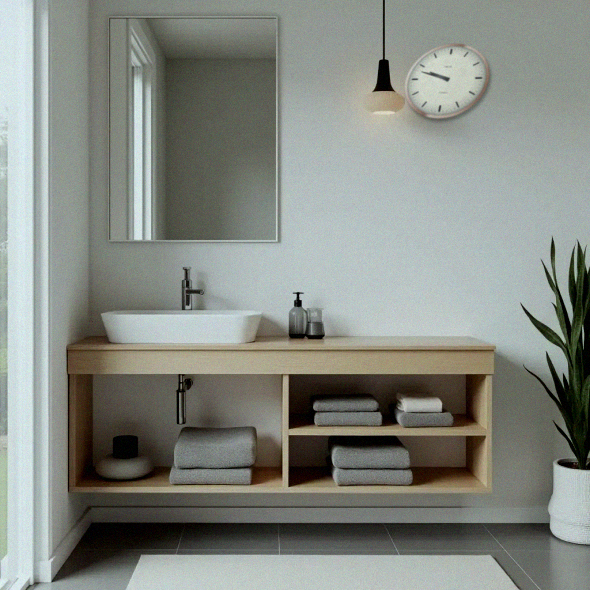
9:48
